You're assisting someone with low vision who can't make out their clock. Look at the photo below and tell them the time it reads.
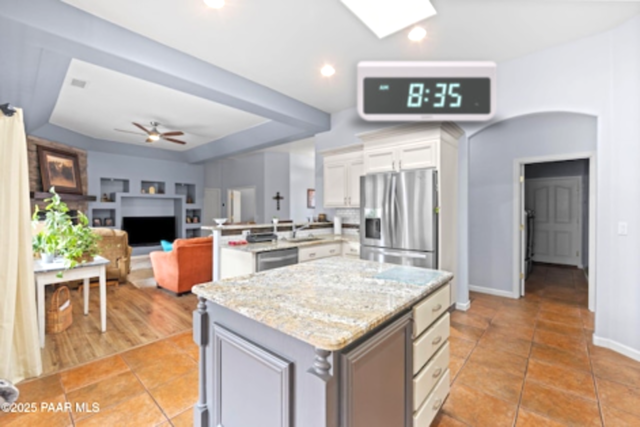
8:35
